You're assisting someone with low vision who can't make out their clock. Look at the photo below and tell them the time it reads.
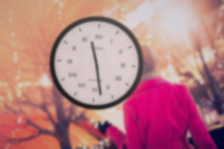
11:28
